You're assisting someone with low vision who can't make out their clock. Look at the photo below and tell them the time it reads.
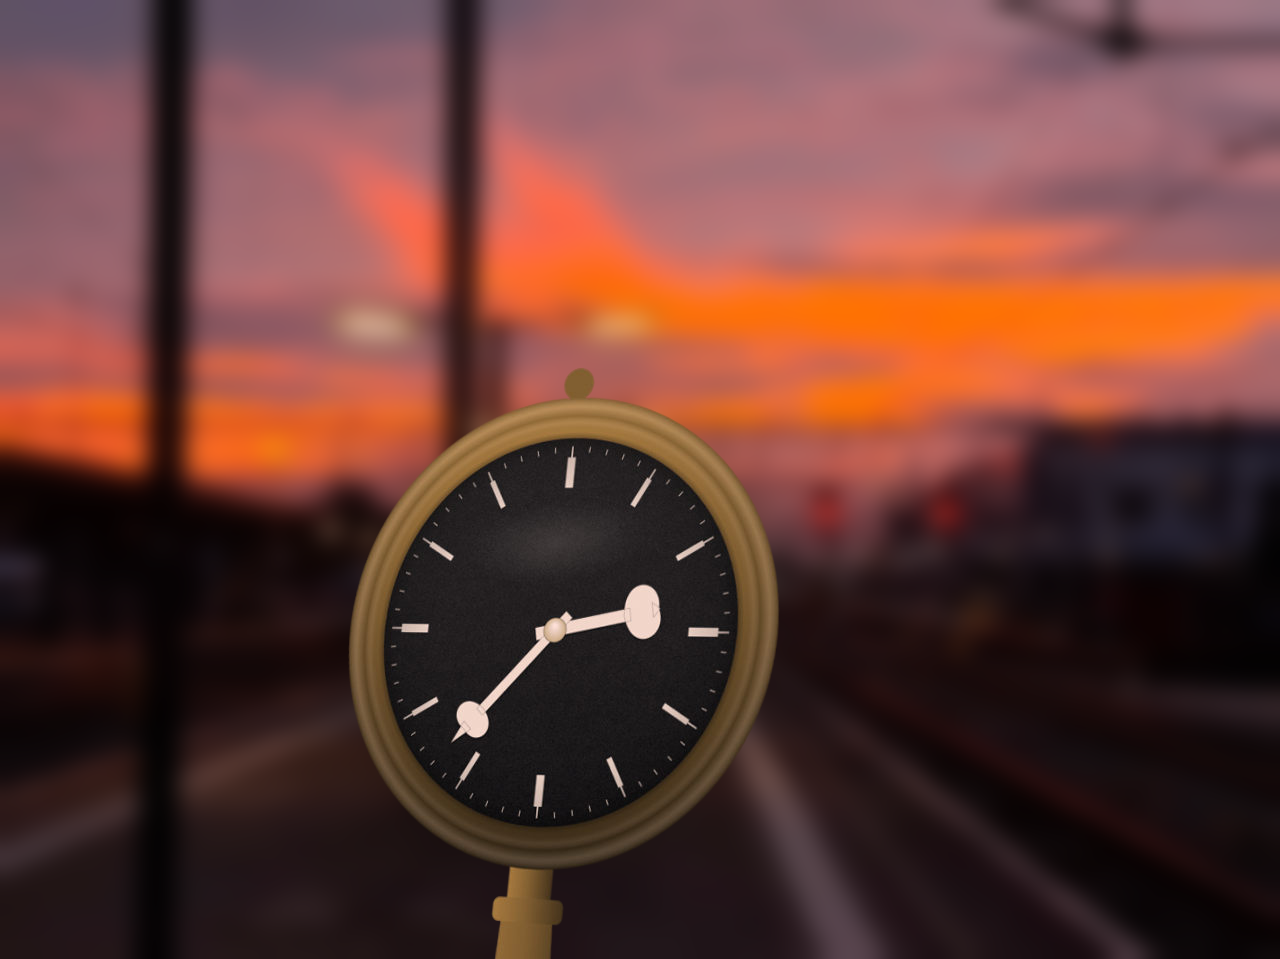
2:37
